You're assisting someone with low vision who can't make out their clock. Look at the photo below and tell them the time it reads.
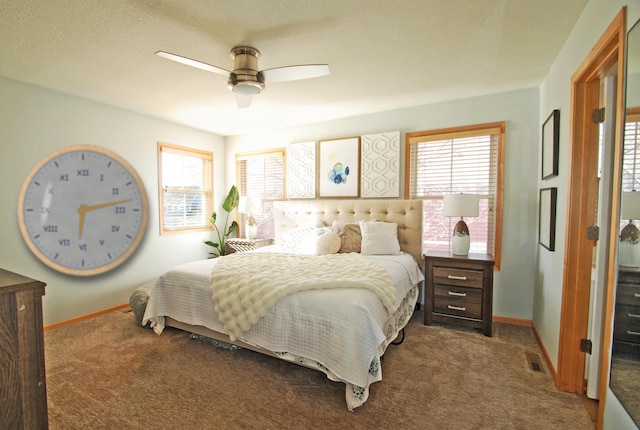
6:13
